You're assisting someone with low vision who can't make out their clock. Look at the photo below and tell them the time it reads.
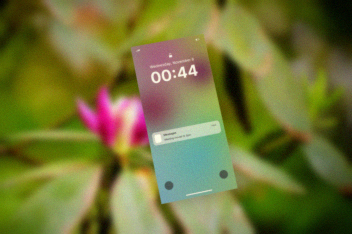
0:44
